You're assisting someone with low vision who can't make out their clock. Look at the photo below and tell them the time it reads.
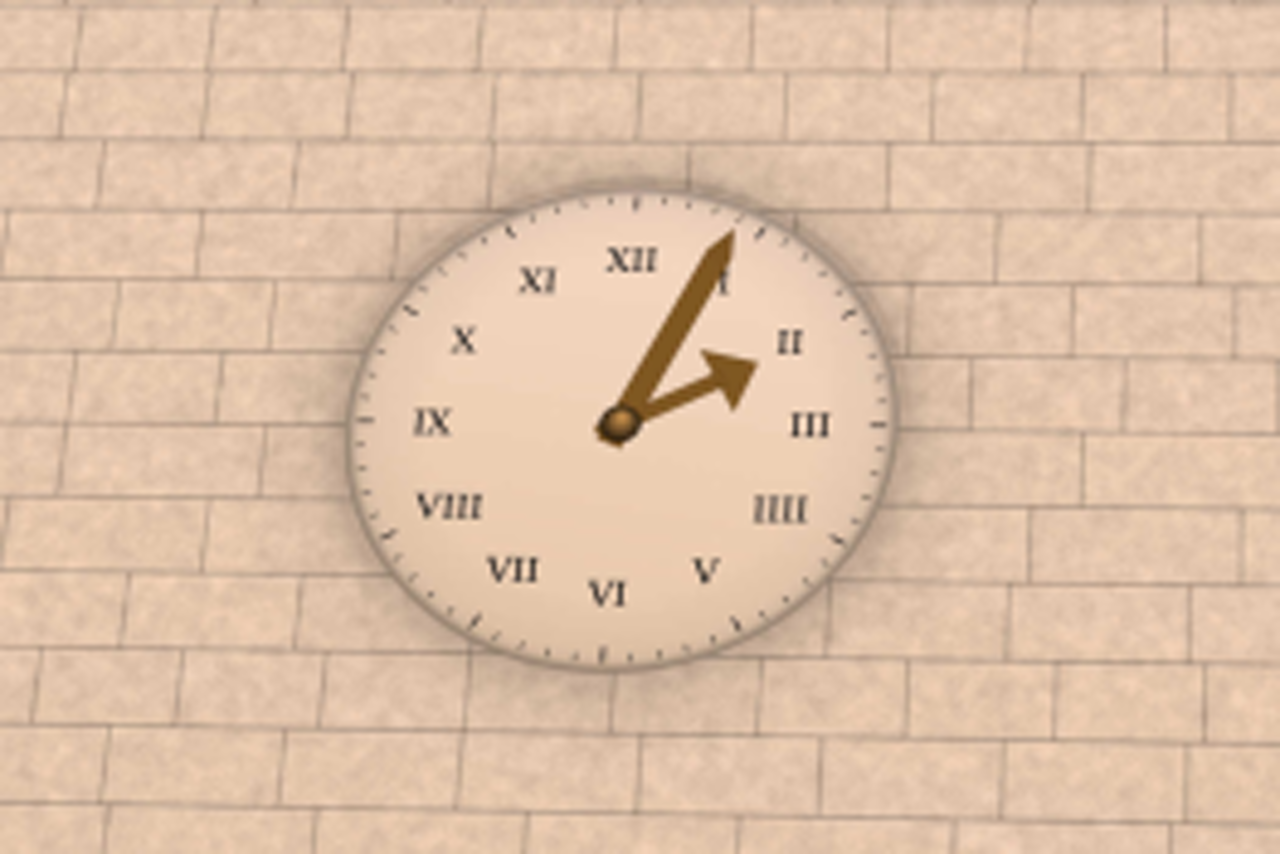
2:04
